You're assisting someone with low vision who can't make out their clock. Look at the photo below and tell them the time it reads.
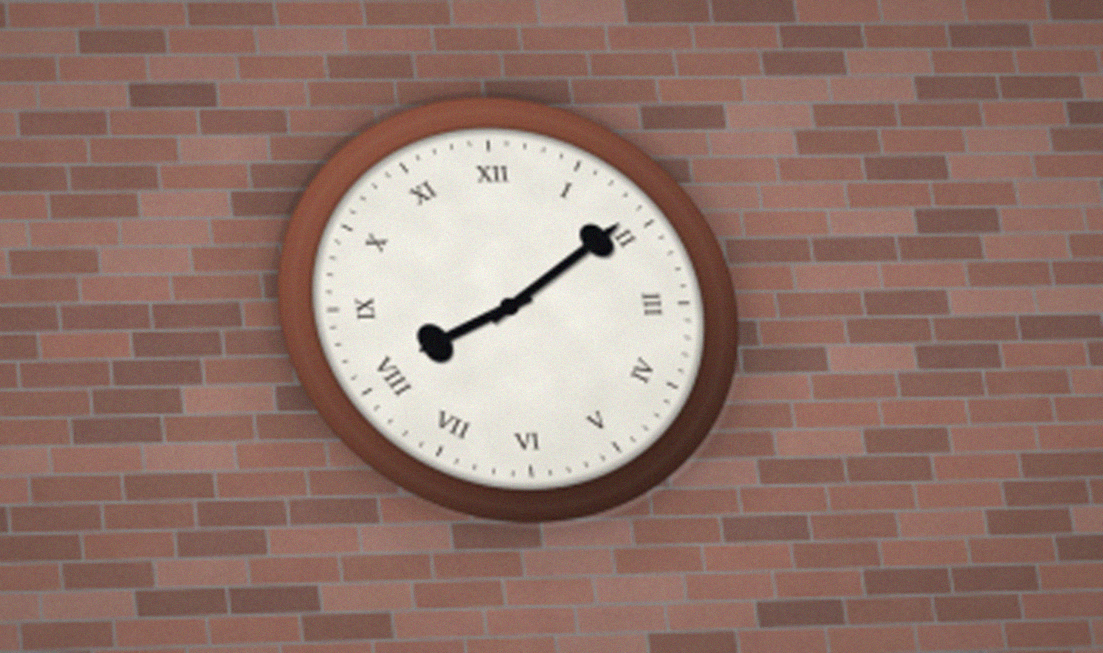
8:09
